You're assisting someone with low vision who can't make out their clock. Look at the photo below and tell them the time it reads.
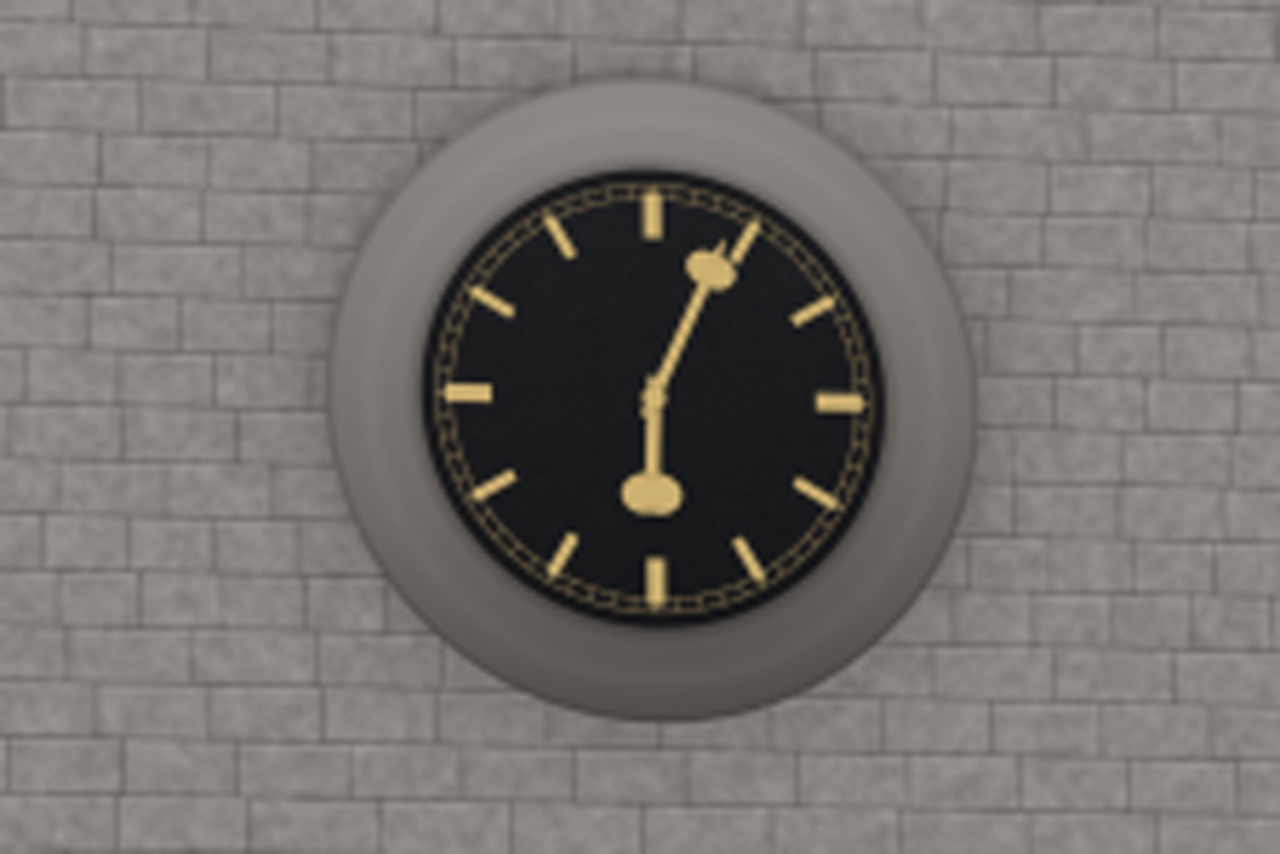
6:04
